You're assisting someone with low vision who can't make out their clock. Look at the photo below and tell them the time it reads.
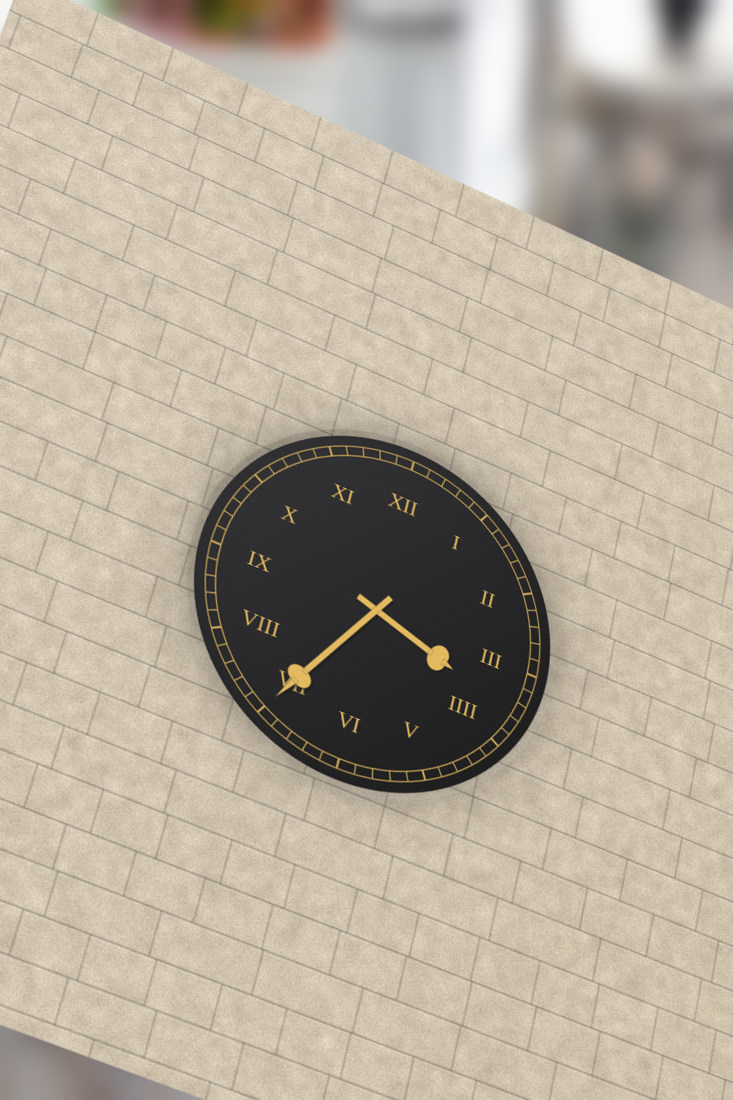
3:35
